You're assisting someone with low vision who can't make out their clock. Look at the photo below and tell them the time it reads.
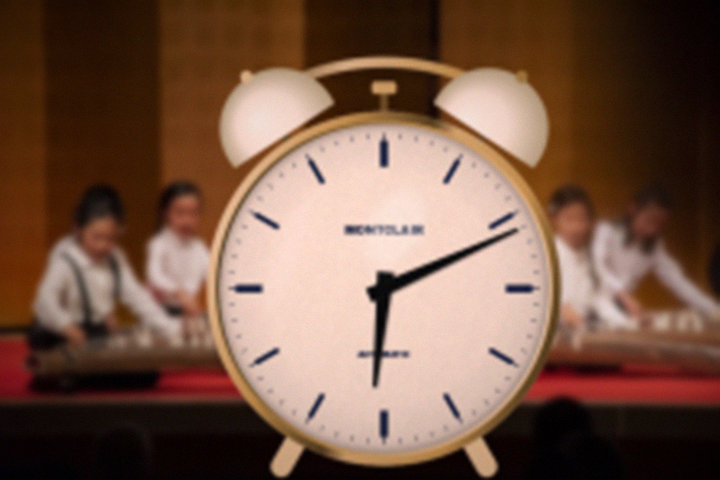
6:11
